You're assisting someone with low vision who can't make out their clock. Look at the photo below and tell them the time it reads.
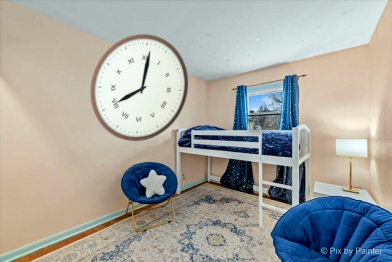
8:01
